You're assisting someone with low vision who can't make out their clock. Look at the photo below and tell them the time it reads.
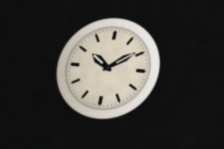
10:09
